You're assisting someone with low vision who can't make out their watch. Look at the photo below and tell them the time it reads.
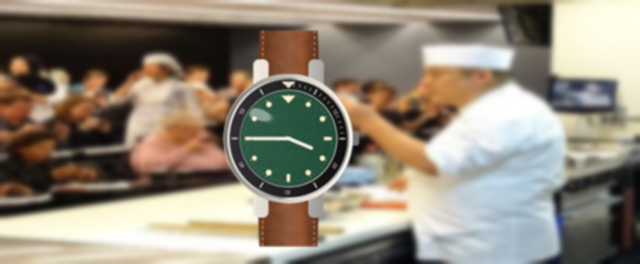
3:45
